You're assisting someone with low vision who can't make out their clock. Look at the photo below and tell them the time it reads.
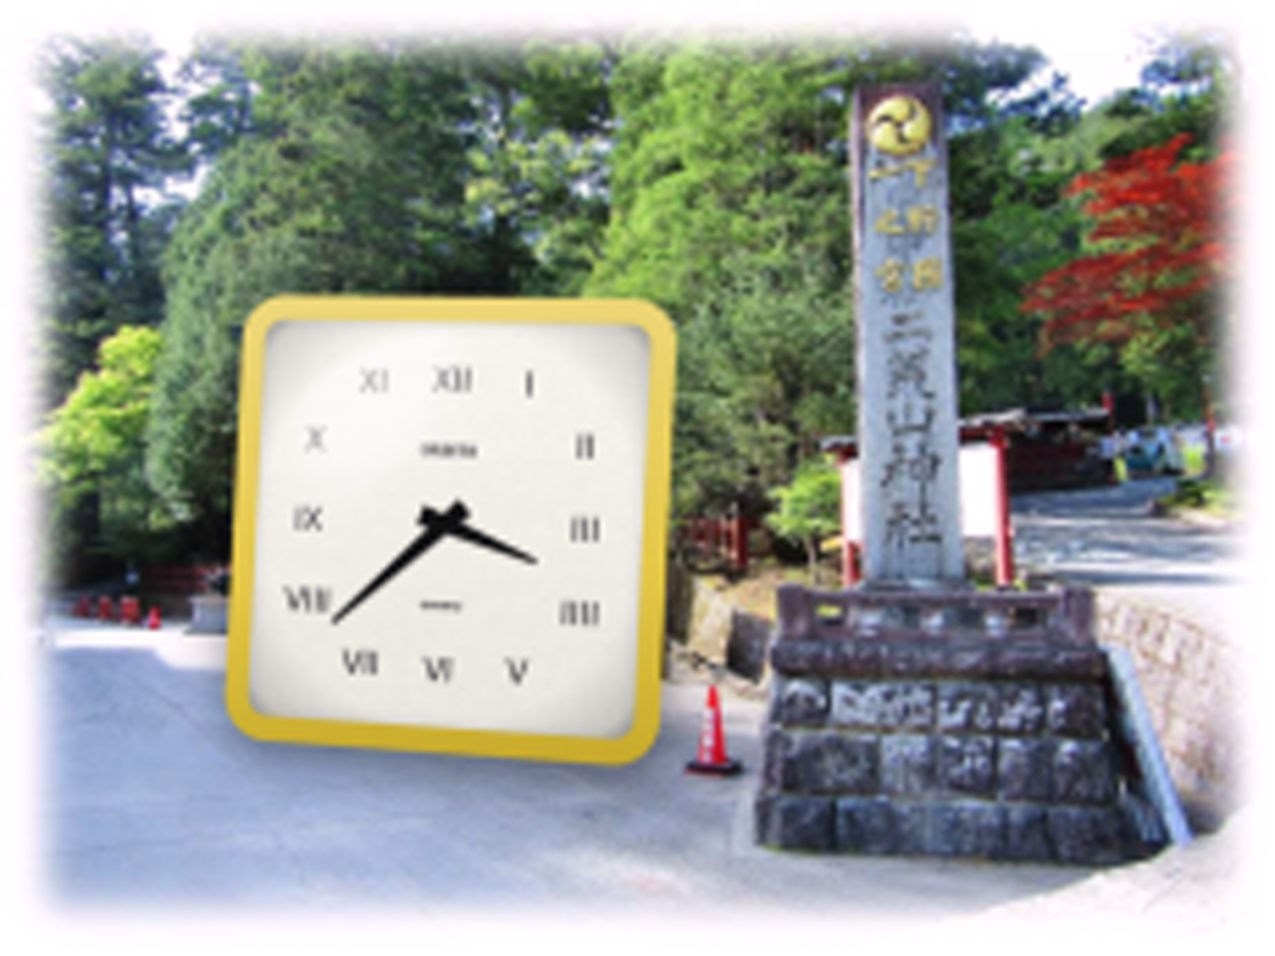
3:38
